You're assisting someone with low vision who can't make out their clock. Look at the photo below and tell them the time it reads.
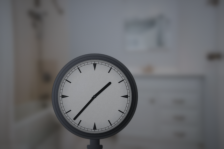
1:37
